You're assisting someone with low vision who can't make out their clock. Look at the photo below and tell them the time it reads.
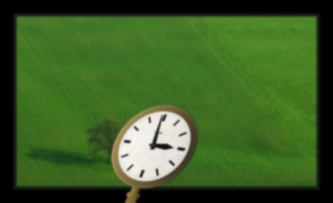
2:59
